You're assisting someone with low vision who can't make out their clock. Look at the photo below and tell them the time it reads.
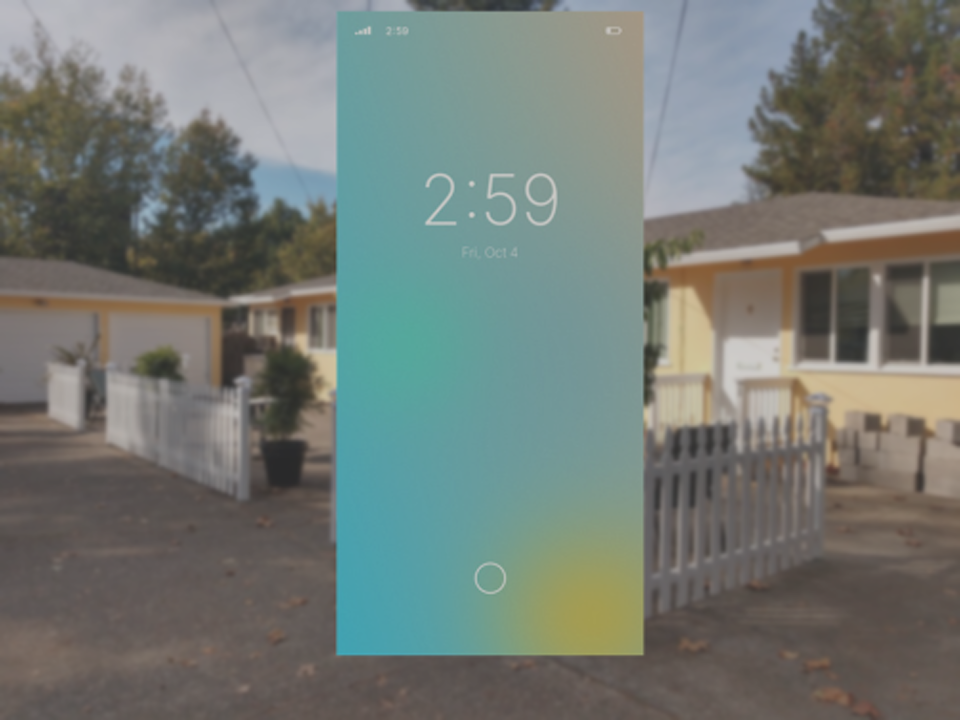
2:59
